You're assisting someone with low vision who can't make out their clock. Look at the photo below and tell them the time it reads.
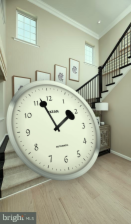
1:57
